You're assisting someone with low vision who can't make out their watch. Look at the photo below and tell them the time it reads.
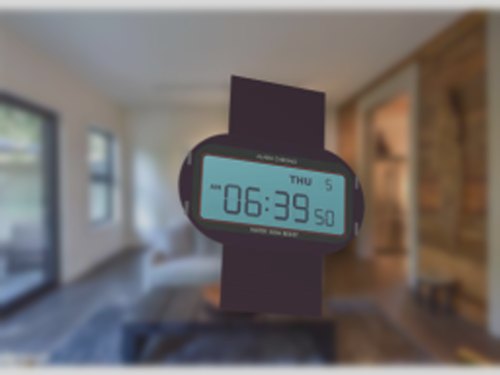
6:39:50
